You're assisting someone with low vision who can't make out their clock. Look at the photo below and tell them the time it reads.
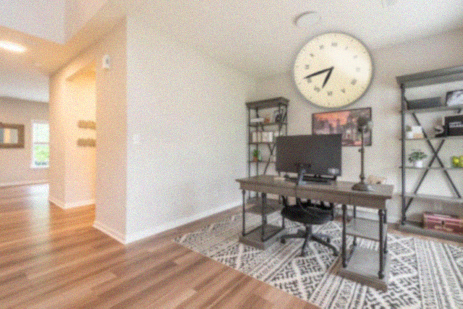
6:41
